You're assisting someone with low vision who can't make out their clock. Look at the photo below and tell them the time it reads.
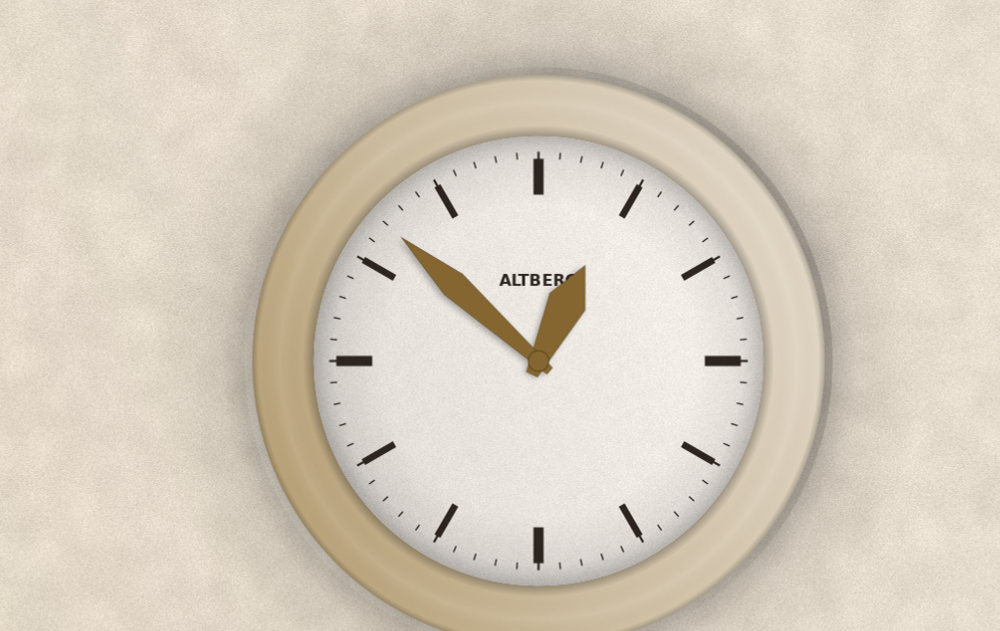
12:52
